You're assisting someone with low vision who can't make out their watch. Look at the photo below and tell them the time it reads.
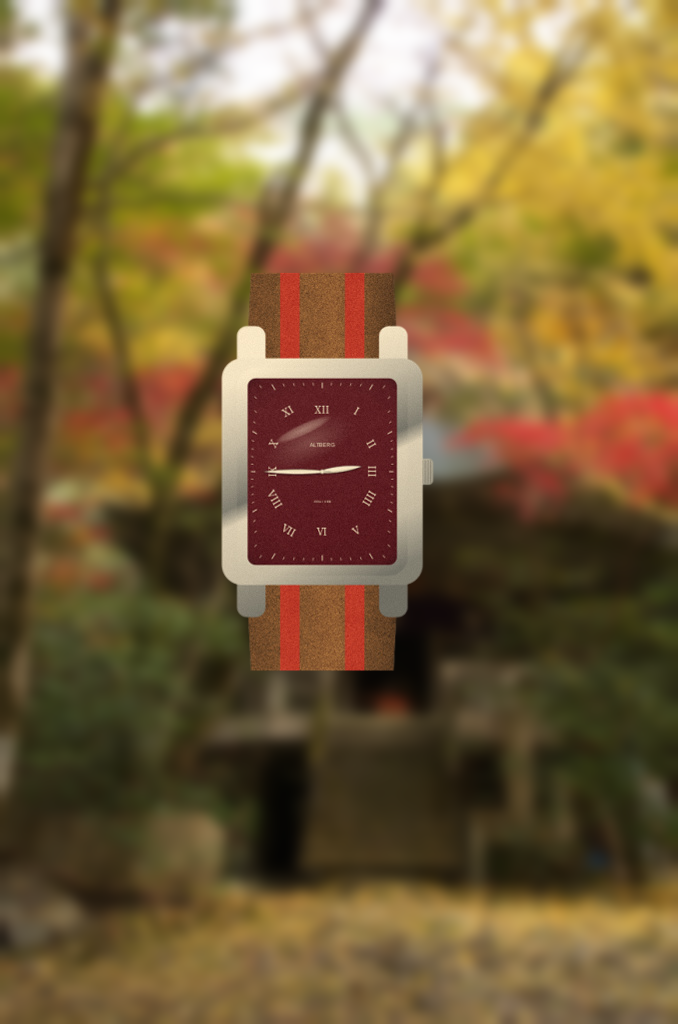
2:45
